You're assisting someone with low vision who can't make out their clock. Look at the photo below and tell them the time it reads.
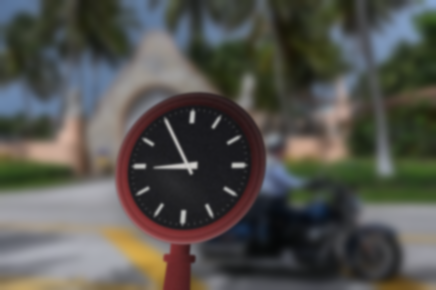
8:55
